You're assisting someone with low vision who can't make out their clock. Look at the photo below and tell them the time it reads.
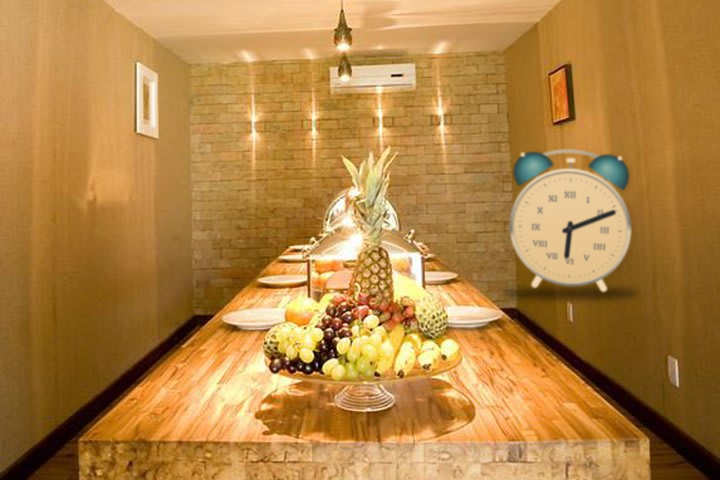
6:11
